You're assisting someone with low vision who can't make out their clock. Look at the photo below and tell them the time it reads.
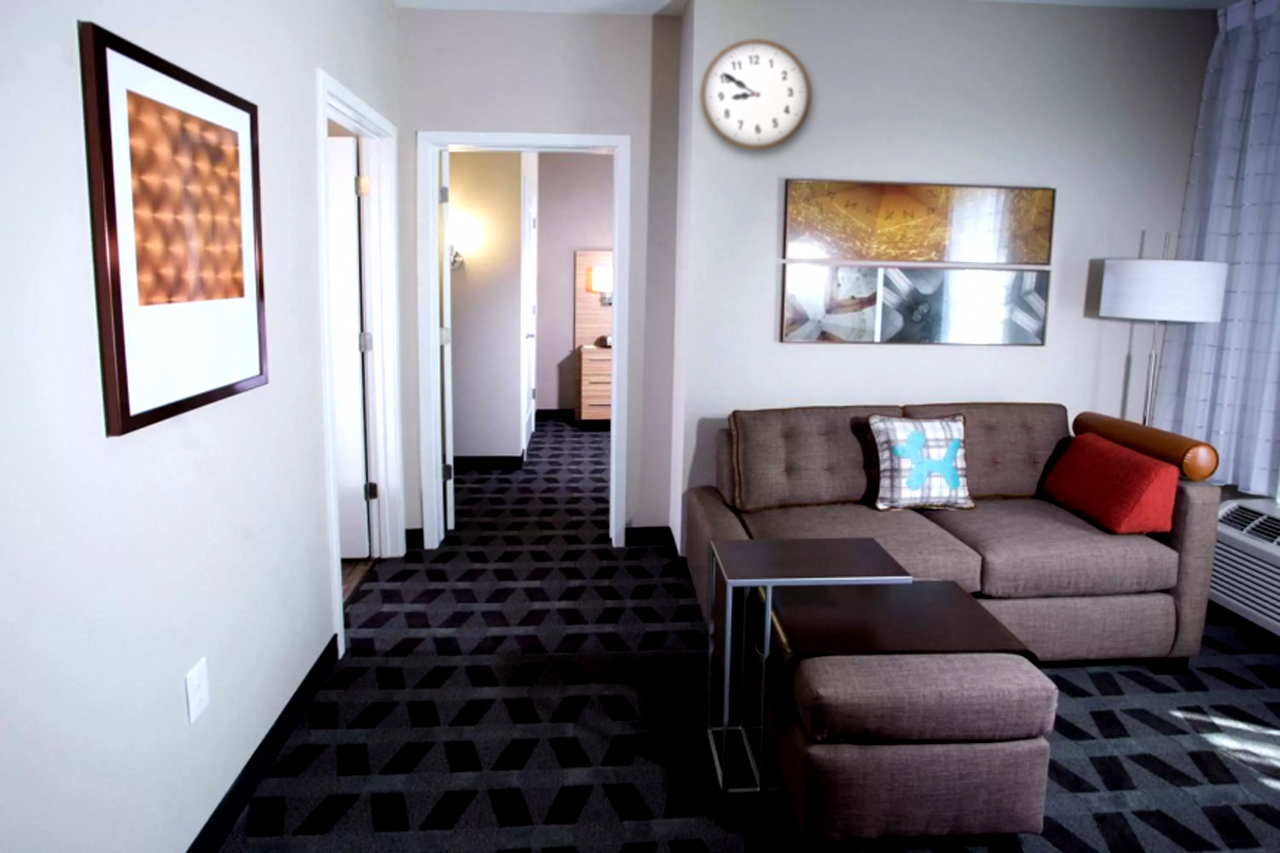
8:51
